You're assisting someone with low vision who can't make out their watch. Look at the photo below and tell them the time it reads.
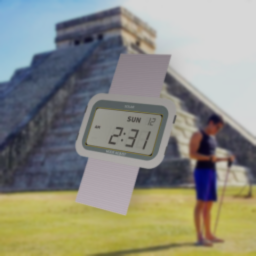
2:31
